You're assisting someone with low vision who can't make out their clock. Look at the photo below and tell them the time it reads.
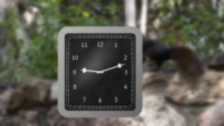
9:12
